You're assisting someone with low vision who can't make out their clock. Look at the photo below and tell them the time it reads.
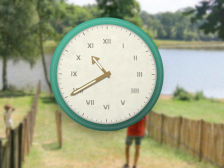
10:40
